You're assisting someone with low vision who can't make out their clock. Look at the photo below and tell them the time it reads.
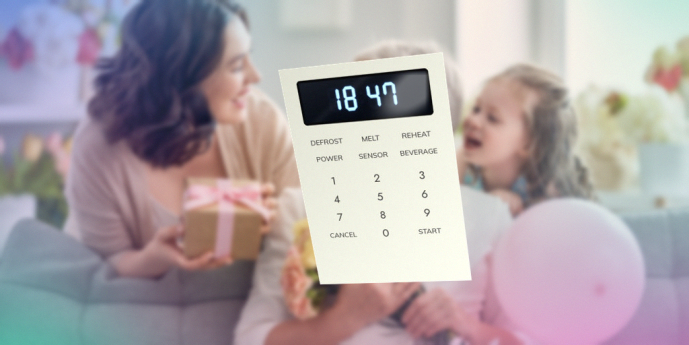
18:47
